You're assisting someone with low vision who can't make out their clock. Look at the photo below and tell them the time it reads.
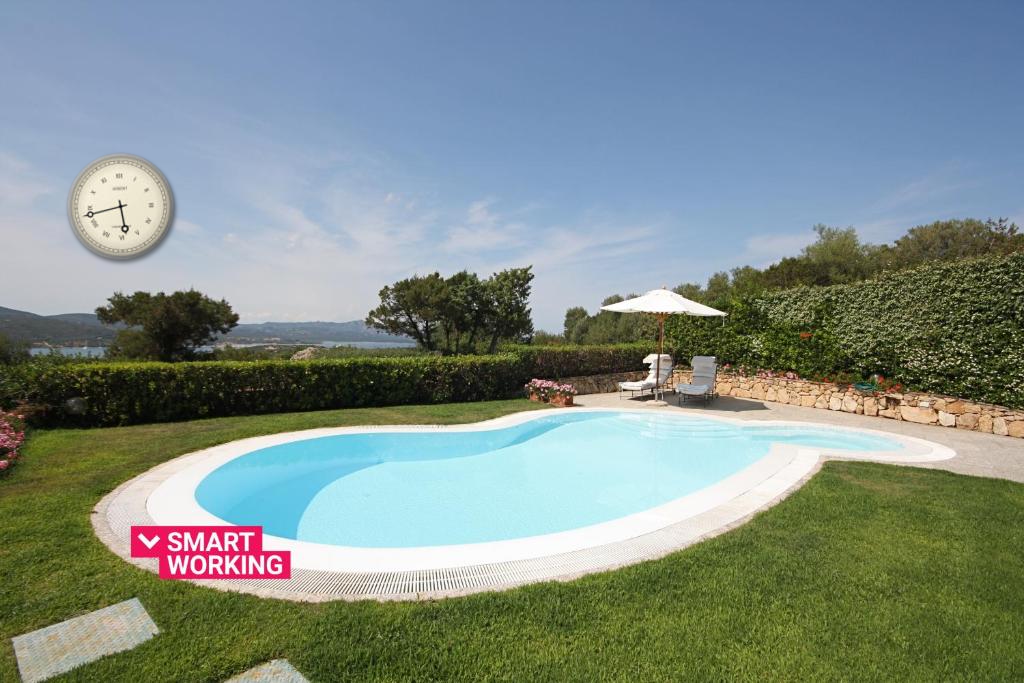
5:43
